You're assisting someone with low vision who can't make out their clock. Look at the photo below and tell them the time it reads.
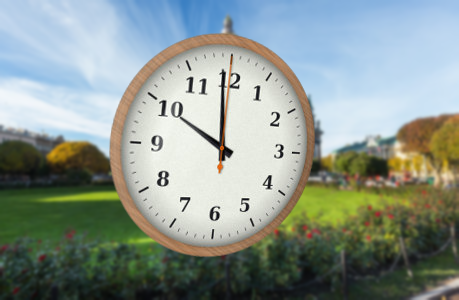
9:59:00
